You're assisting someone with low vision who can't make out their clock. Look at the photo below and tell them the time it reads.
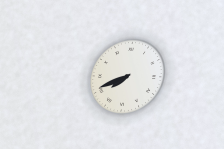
7:41
